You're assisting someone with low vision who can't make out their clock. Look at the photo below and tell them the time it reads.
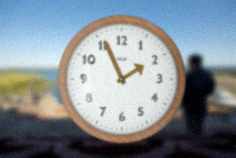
1:56
